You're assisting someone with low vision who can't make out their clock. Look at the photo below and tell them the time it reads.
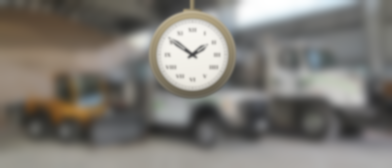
1:51
